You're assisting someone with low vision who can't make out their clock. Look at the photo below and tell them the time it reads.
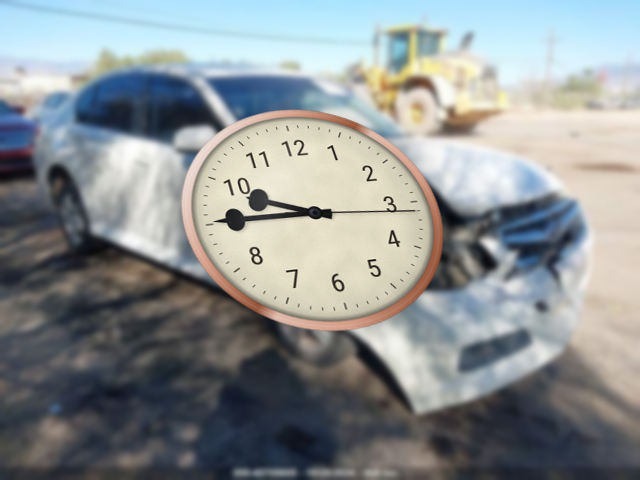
9:45:16
